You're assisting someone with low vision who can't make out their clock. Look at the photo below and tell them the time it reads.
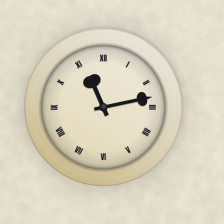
11:13
